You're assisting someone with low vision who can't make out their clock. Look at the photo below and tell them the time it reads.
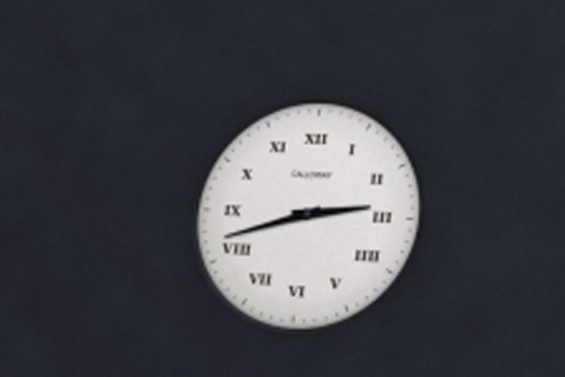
2:42
